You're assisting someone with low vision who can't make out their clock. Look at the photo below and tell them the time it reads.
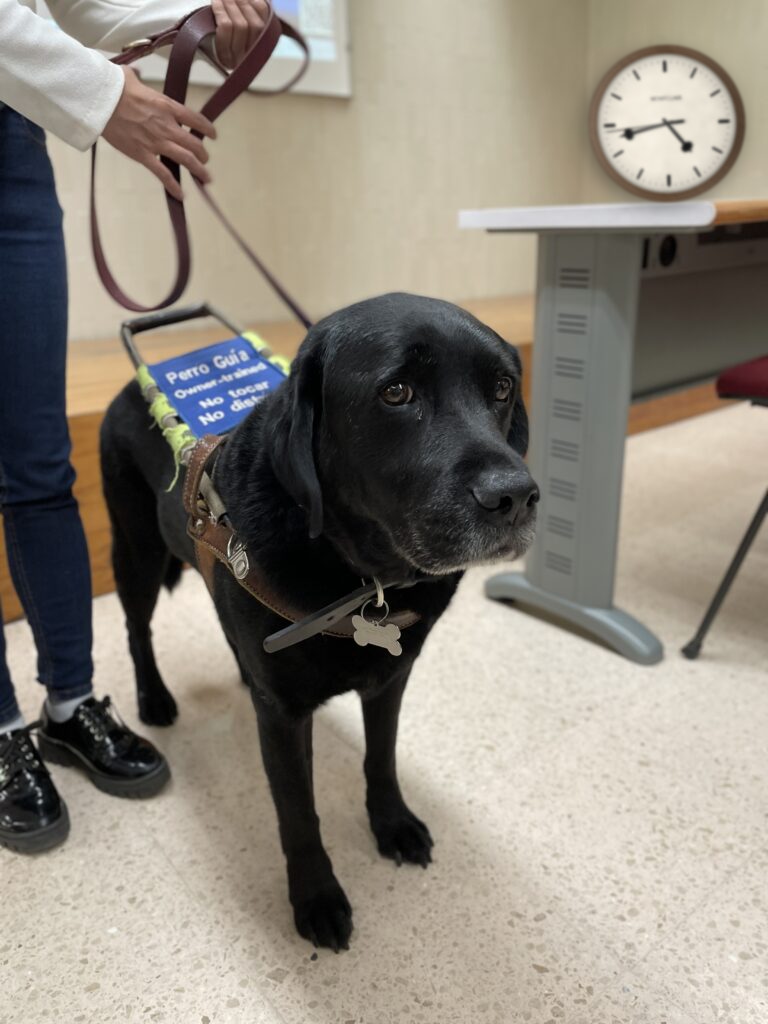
4:42:44
